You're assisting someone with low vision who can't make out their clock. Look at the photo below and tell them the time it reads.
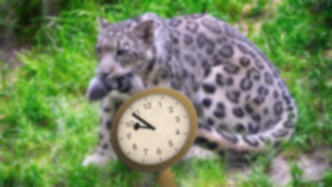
9:54
